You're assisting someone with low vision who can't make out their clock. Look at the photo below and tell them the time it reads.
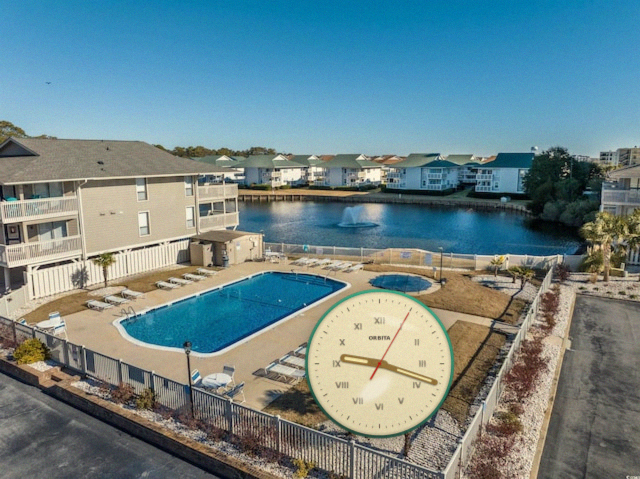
9:18:05
